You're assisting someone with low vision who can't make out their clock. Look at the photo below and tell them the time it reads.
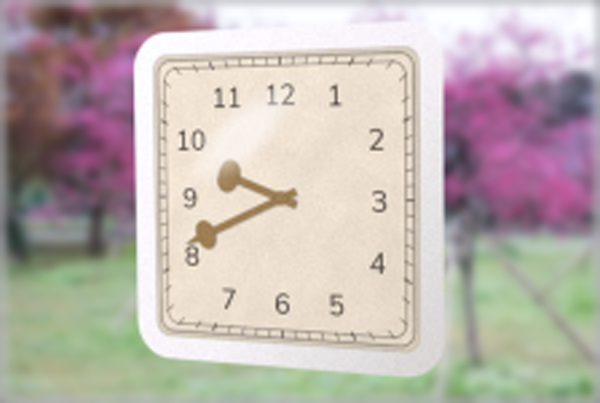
9:41
